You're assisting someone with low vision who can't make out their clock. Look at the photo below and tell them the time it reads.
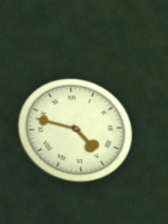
4:48
